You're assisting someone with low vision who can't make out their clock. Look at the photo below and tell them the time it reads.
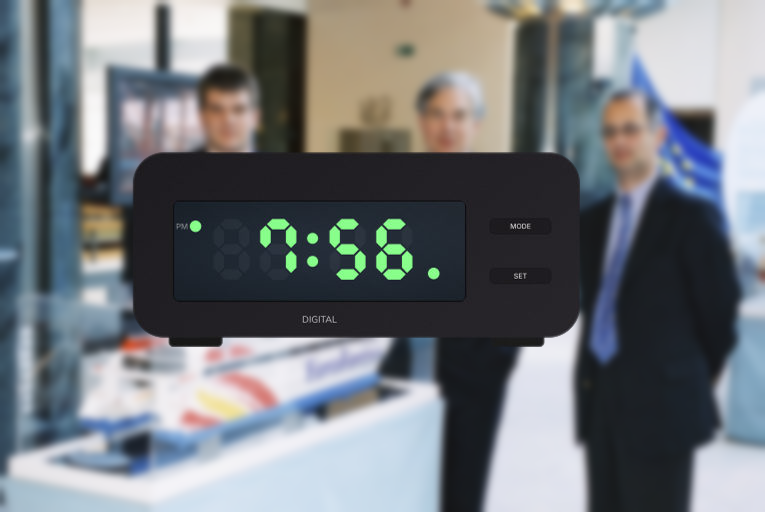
7:56
